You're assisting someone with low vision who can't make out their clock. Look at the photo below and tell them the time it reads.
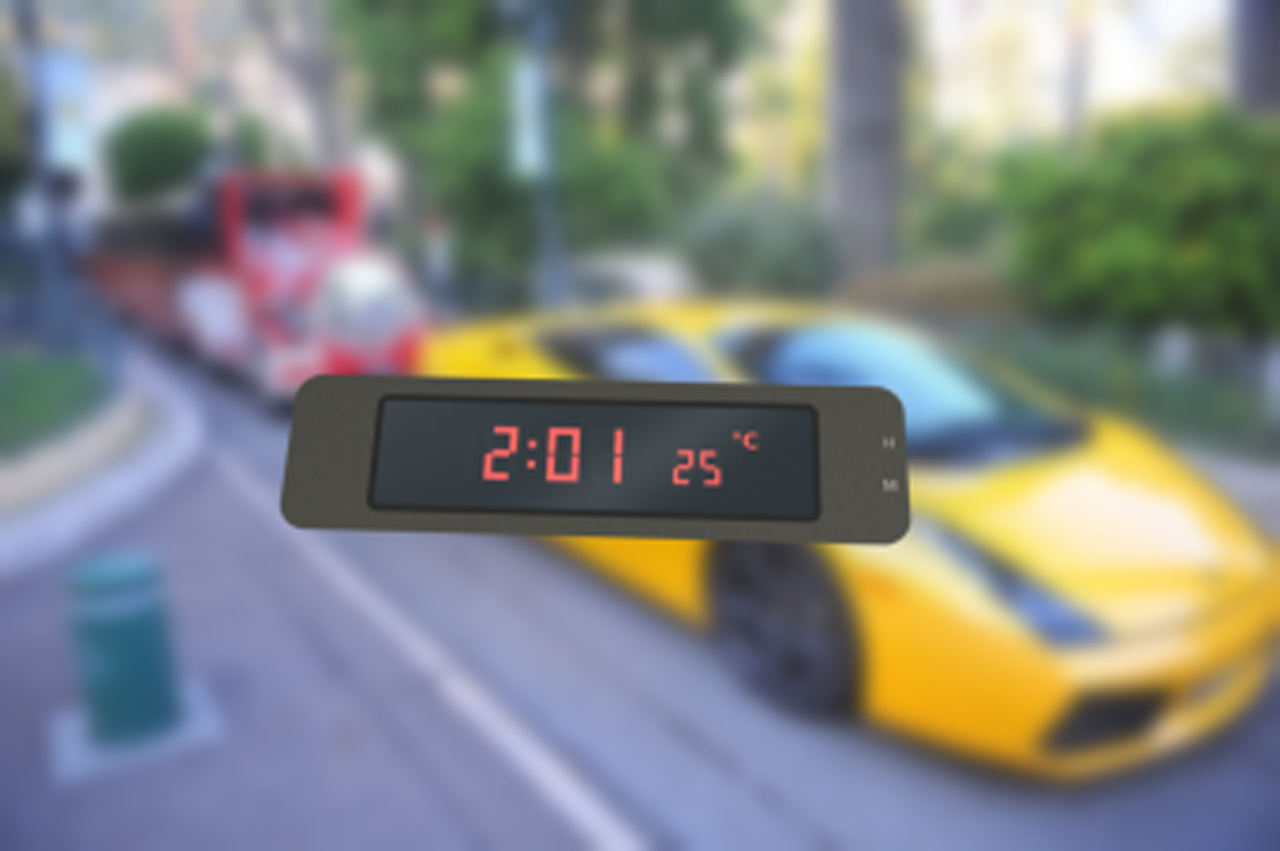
2:01
